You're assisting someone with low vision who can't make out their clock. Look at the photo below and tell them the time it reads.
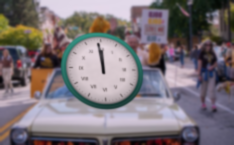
11:59
